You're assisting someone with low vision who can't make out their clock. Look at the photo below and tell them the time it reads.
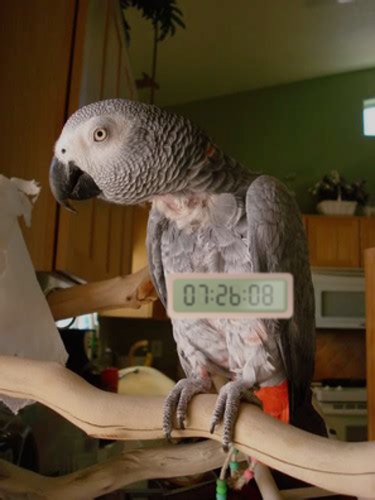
7:26:08
